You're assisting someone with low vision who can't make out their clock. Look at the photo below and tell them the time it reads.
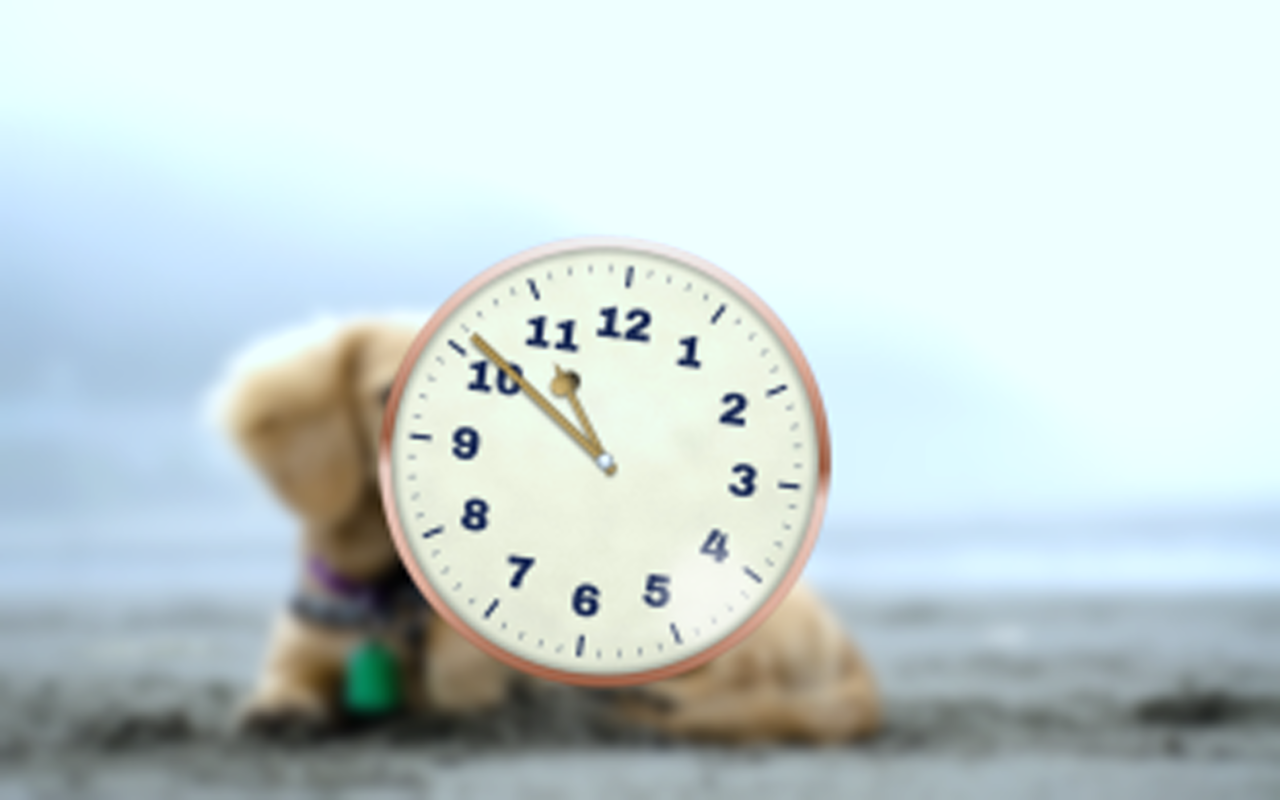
10:51
